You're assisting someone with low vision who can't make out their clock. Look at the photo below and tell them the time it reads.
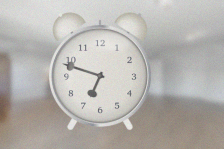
6:48
